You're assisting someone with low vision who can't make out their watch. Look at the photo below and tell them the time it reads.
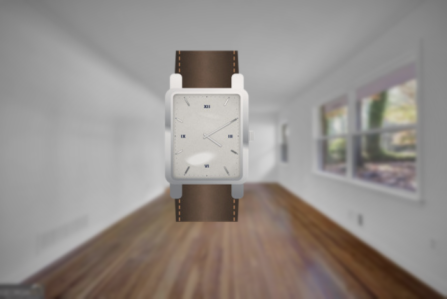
4:10
